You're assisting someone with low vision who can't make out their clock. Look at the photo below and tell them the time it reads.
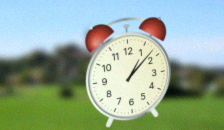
1:08
